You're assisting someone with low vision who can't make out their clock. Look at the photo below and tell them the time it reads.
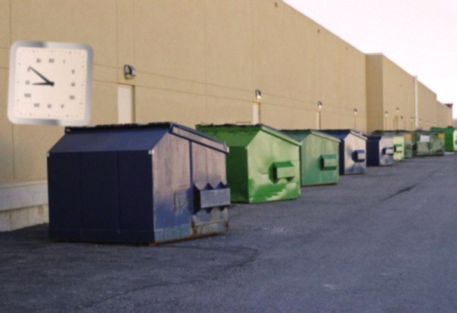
8:51
